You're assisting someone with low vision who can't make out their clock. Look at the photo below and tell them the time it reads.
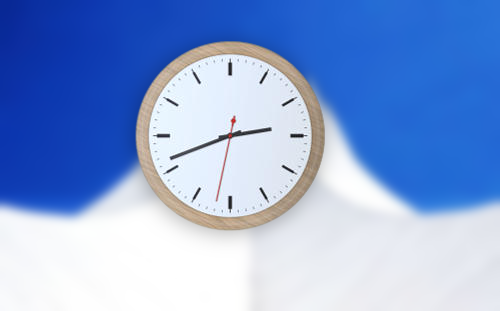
2:41:32
